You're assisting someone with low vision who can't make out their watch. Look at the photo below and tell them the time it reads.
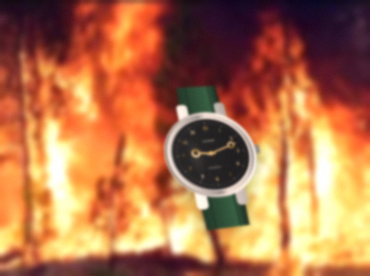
9:12
